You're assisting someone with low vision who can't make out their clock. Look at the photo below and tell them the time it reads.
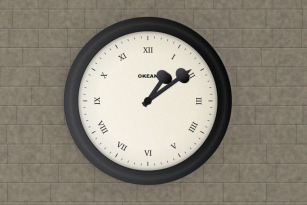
1:09
